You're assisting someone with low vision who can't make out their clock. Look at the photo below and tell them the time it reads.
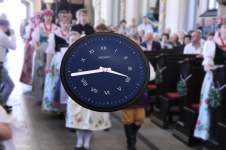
3:44
